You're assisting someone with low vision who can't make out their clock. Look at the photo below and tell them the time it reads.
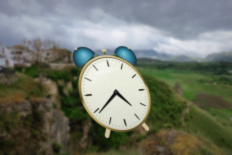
4:39
